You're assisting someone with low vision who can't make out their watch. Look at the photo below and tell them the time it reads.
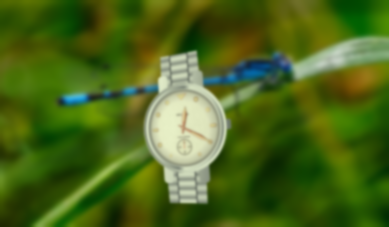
12:20
